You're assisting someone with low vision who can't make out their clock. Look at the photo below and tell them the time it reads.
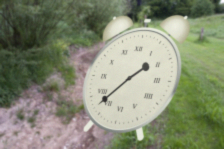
1:37
